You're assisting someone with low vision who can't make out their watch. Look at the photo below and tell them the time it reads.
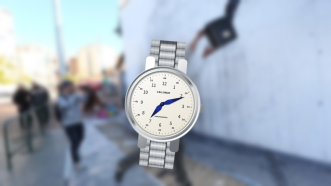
7:11
